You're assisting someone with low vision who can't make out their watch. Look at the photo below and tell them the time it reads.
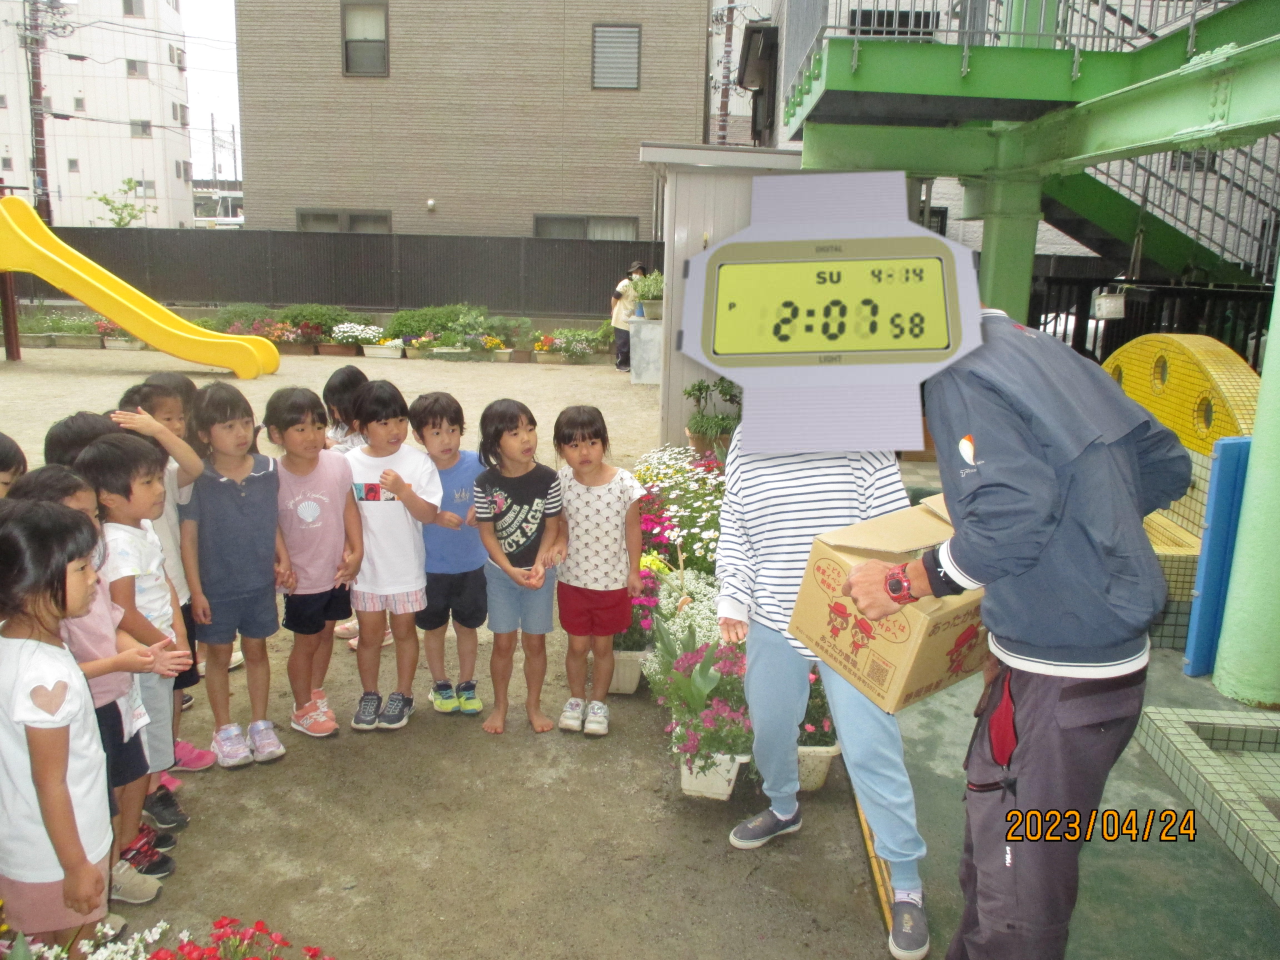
2:07:58
